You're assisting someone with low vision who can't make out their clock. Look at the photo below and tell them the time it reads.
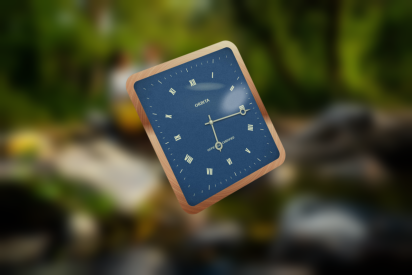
6:16
